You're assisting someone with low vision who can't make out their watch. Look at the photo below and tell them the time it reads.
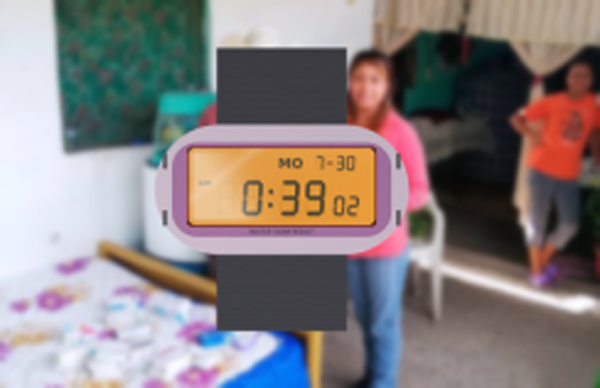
0:39:02
